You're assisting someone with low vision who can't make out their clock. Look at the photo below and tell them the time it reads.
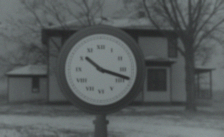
10:18
